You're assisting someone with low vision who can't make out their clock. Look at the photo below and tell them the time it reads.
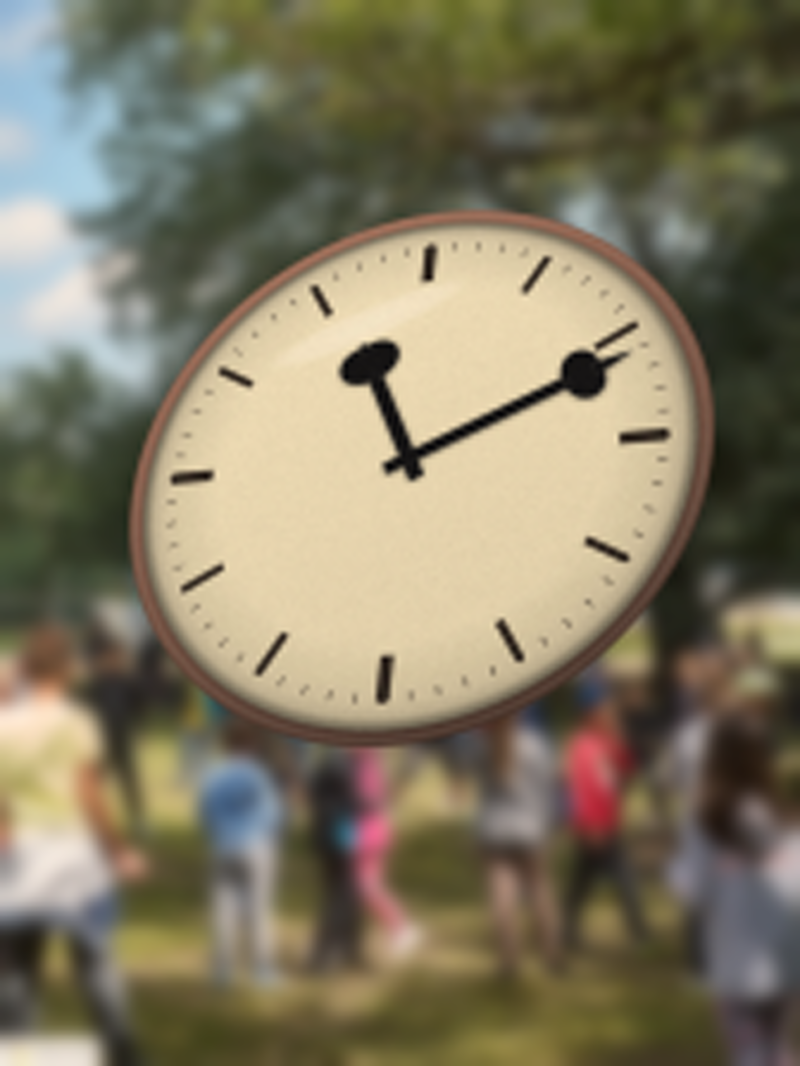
11:11
